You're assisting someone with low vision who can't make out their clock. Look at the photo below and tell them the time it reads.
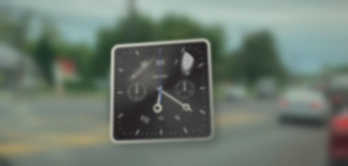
6:21
